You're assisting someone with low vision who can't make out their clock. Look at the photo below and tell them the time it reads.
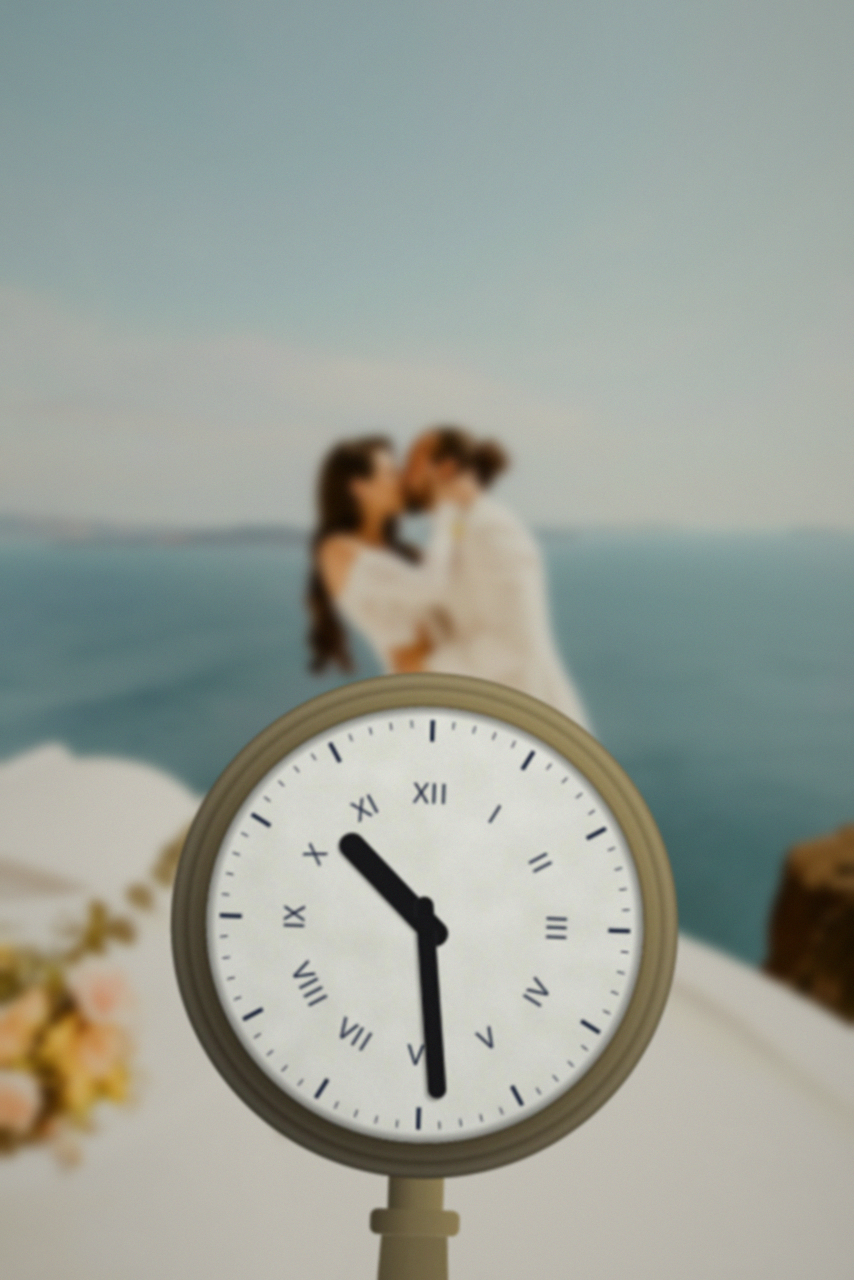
10:29
